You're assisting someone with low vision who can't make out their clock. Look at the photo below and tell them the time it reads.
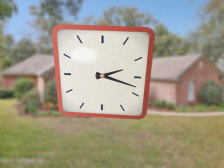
2:18
